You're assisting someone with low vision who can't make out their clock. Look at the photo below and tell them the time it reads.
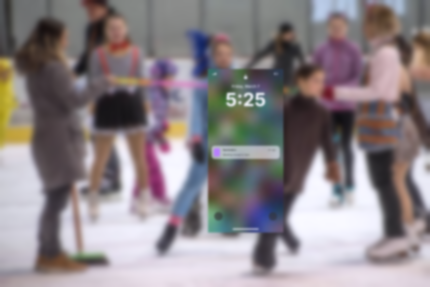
5:25
